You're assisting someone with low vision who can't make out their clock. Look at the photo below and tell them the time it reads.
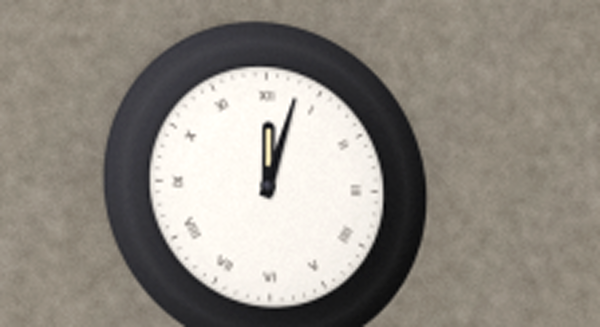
12:03
